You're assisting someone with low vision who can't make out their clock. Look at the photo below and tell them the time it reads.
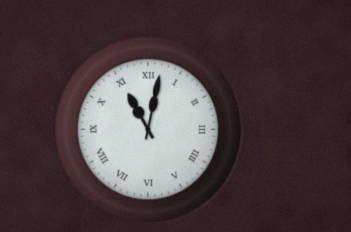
11:02
